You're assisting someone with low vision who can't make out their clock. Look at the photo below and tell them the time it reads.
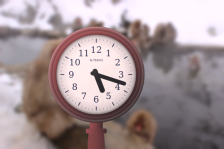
5:18
